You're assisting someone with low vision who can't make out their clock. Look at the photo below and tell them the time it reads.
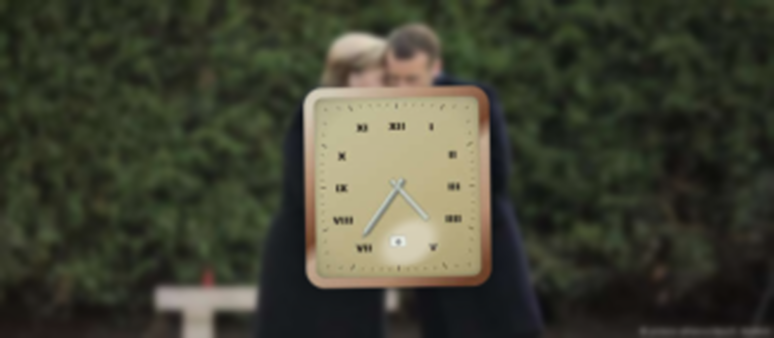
4:36
